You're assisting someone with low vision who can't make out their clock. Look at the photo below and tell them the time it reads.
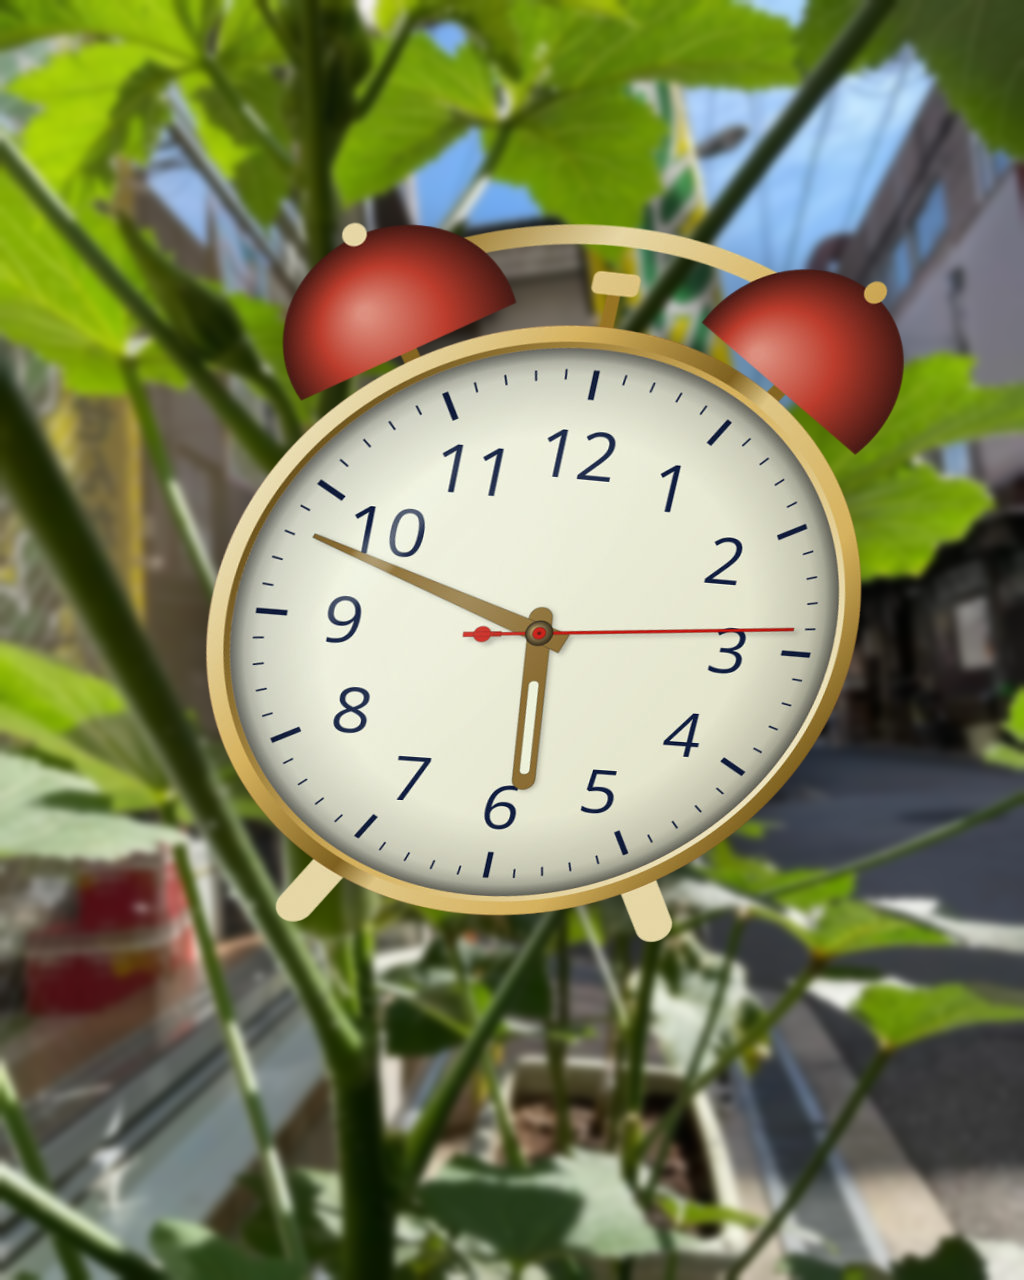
5:48:14
